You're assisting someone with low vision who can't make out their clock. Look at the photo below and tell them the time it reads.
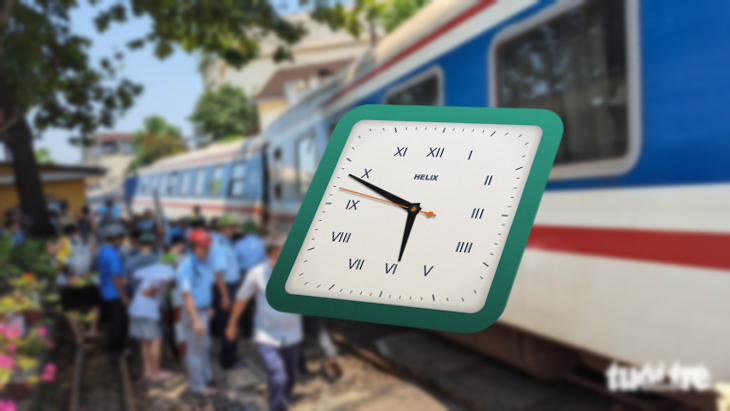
5:48:47
